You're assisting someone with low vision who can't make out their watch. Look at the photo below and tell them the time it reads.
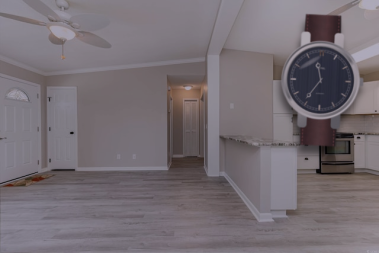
11:36
